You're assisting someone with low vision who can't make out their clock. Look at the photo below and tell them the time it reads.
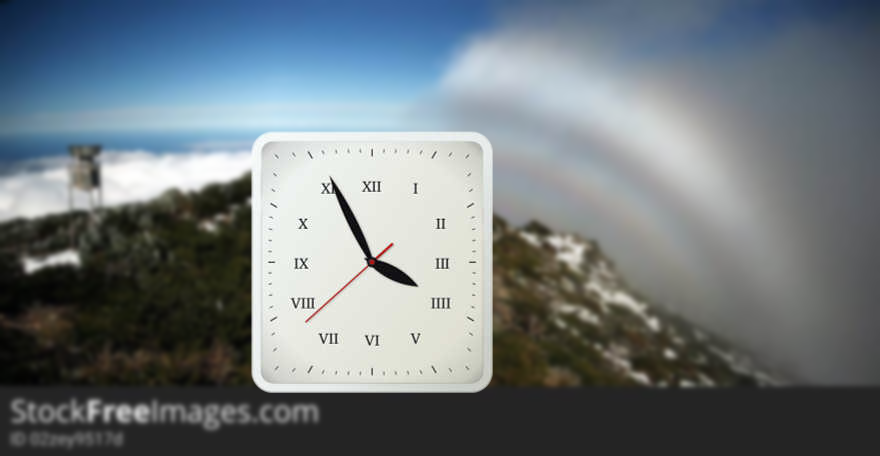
3:55:38
